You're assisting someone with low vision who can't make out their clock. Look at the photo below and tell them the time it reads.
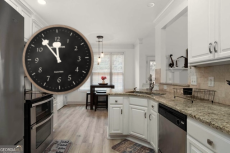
11:54
